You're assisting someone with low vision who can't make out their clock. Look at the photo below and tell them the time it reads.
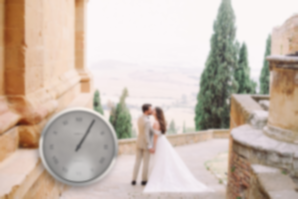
1:05
